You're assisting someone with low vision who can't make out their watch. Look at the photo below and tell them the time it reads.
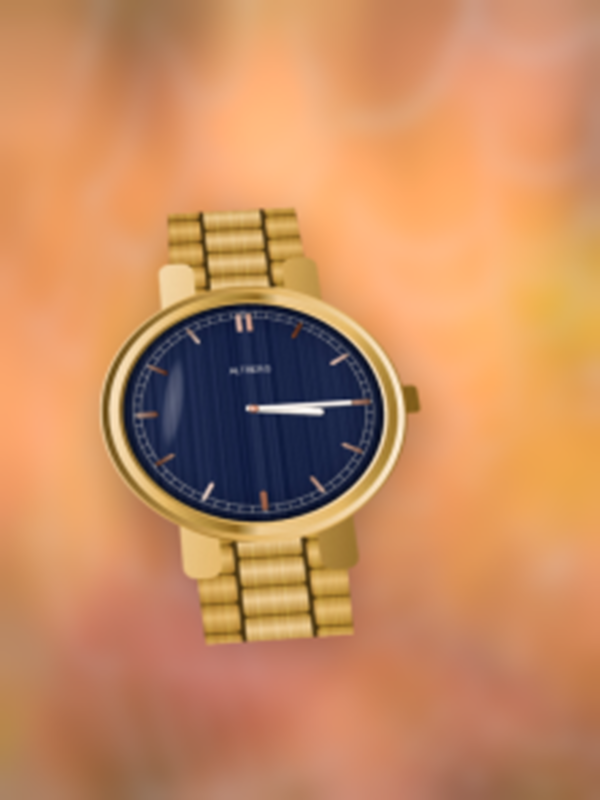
3:15
